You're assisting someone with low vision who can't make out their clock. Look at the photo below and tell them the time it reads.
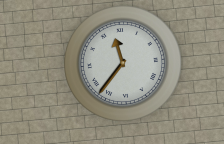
11:37
